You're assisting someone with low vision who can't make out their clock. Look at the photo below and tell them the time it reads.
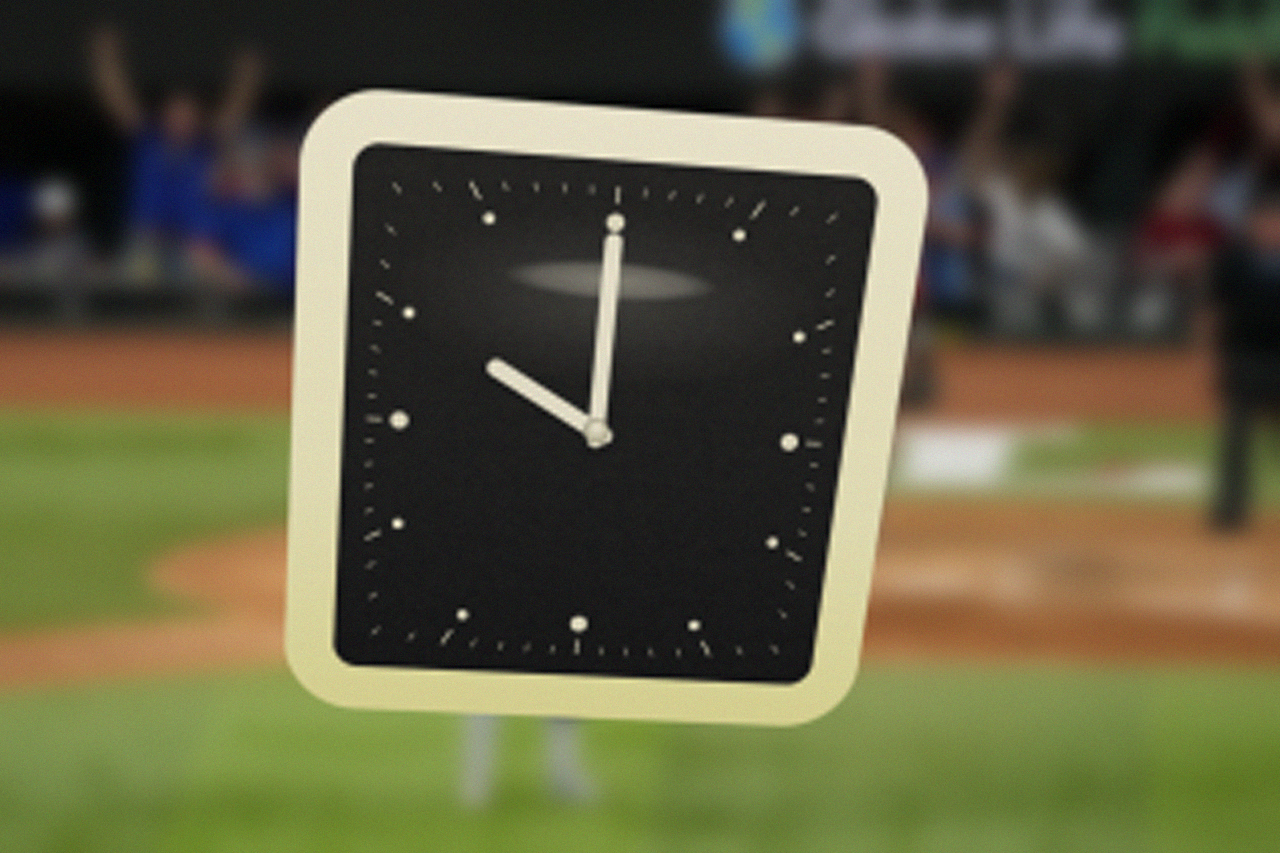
10:00
